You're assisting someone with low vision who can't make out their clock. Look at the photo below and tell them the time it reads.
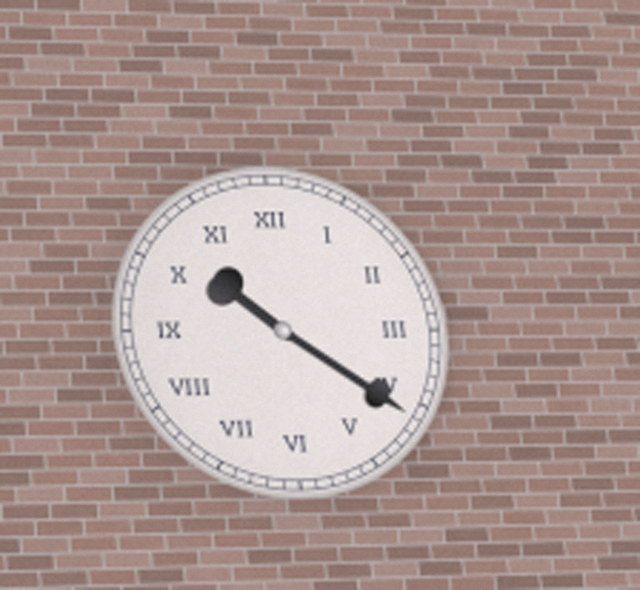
10:21
